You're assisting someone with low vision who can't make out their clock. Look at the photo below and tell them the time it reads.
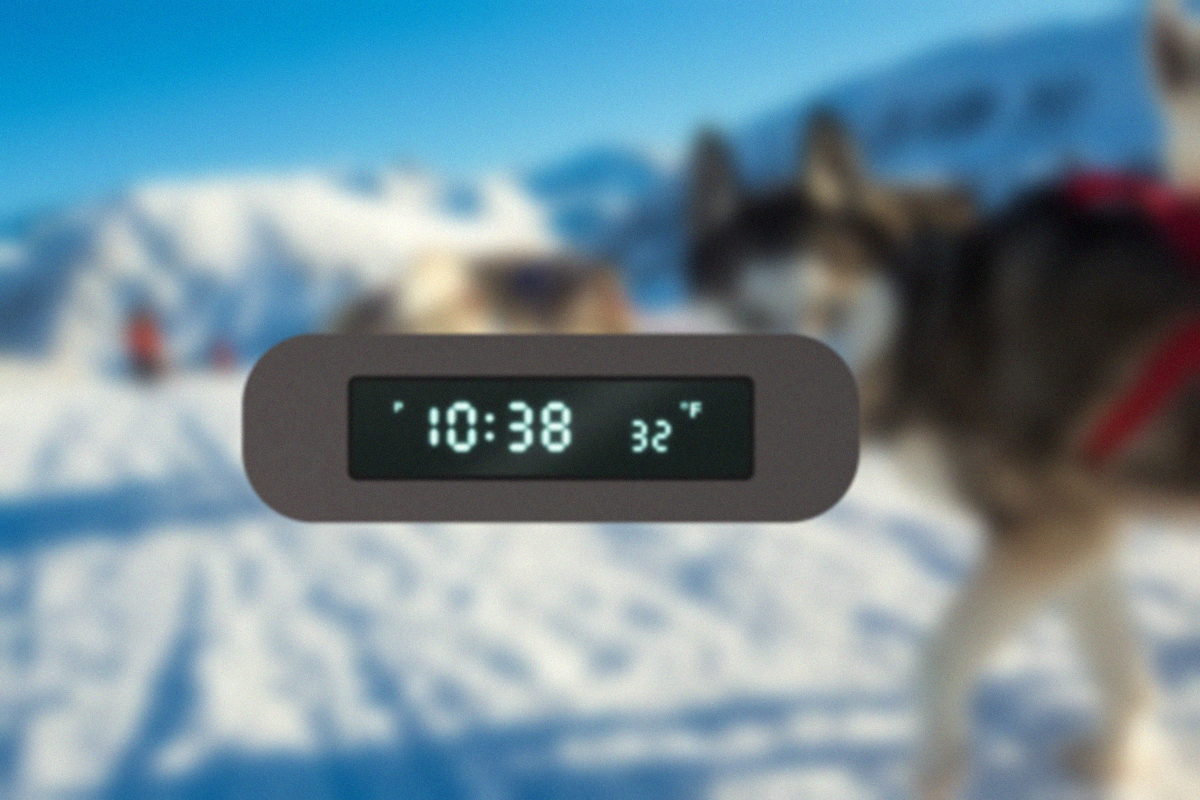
10:38
